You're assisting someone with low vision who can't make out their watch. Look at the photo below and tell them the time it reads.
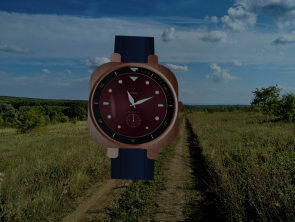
11:11
